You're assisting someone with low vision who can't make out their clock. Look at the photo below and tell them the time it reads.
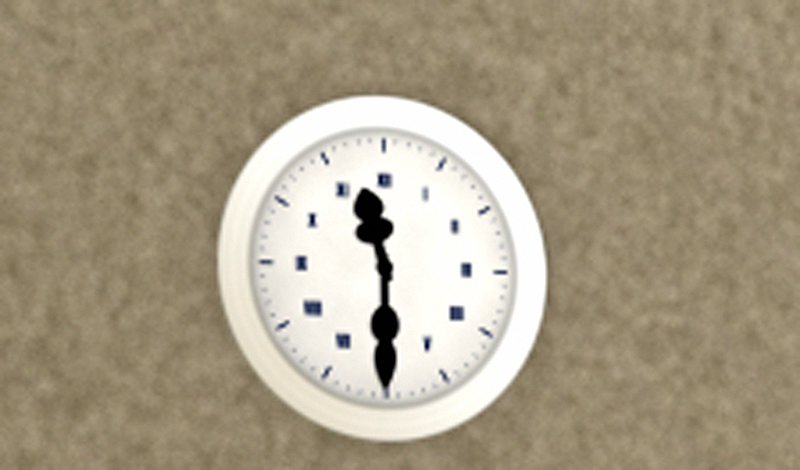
11:30
